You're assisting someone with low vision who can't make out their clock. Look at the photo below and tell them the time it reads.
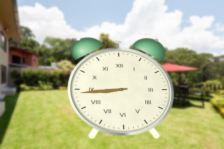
8:44
